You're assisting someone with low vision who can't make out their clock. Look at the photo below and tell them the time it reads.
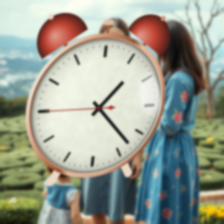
1:22:45
